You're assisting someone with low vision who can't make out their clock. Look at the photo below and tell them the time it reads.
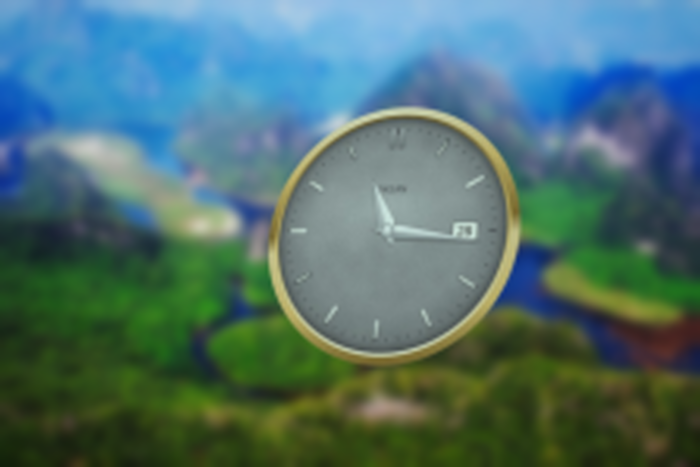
11:16
